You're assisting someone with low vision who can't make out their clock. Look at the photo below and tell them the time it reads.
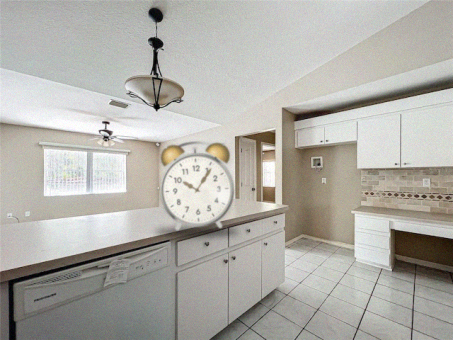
10:06
